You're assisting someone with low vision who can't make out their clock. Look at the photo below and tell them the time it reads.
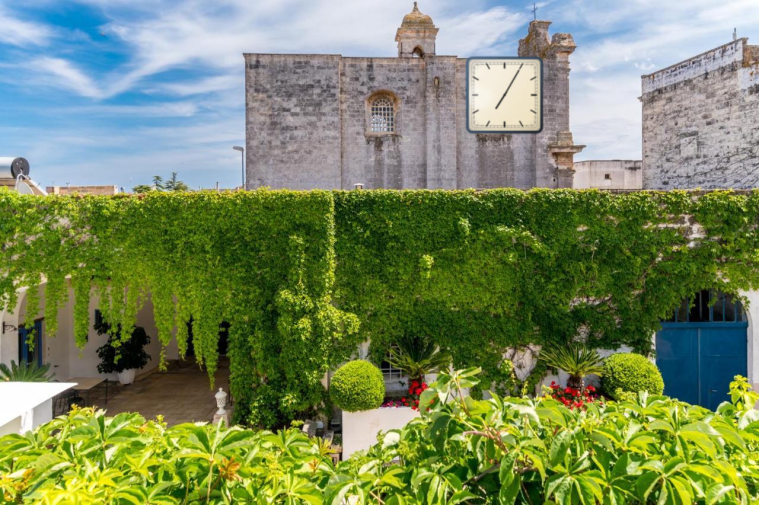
7:05
